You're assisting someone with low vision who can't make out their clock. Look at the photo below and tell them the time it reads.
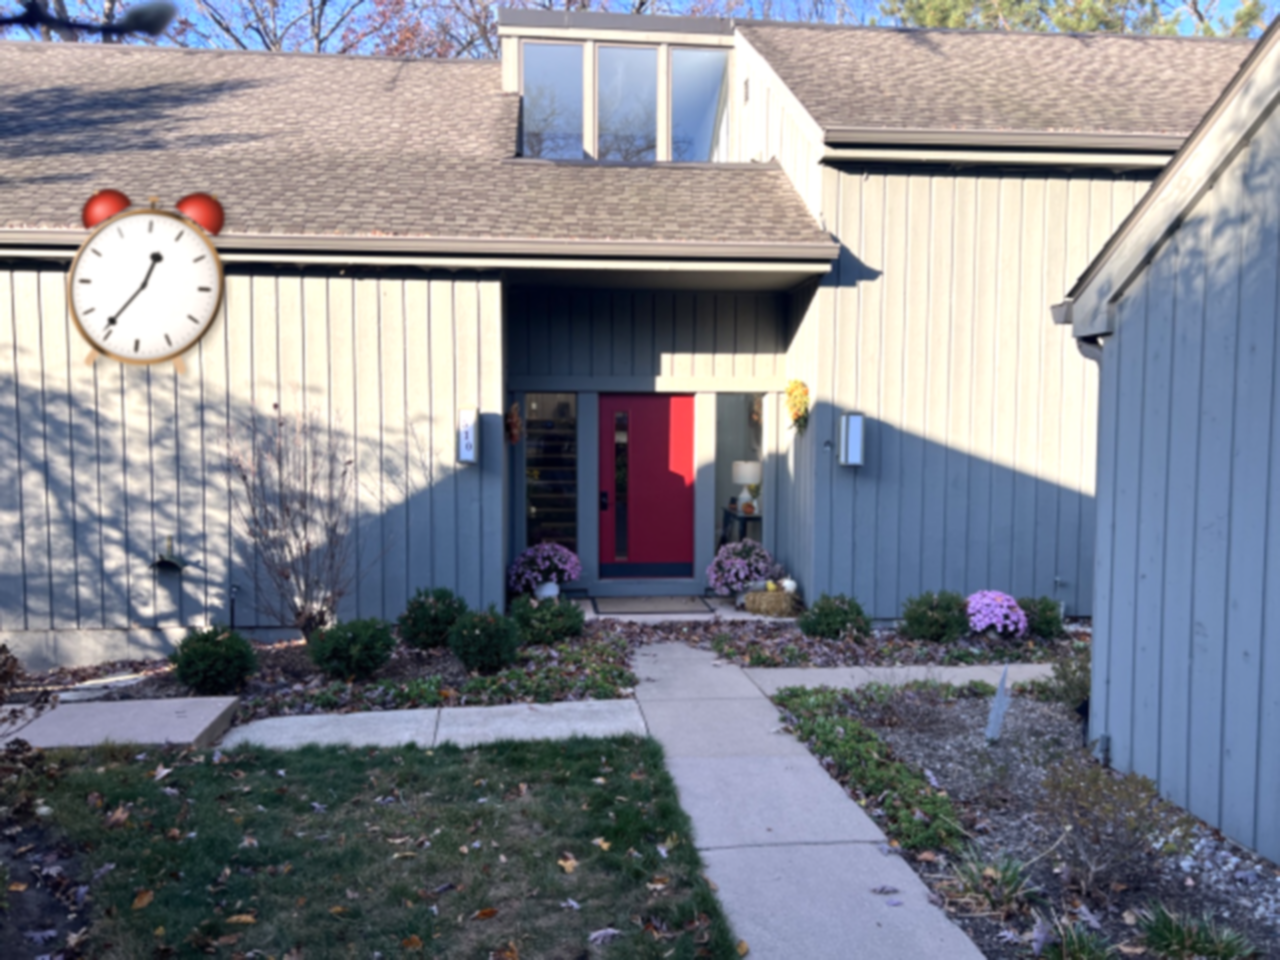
12:36
